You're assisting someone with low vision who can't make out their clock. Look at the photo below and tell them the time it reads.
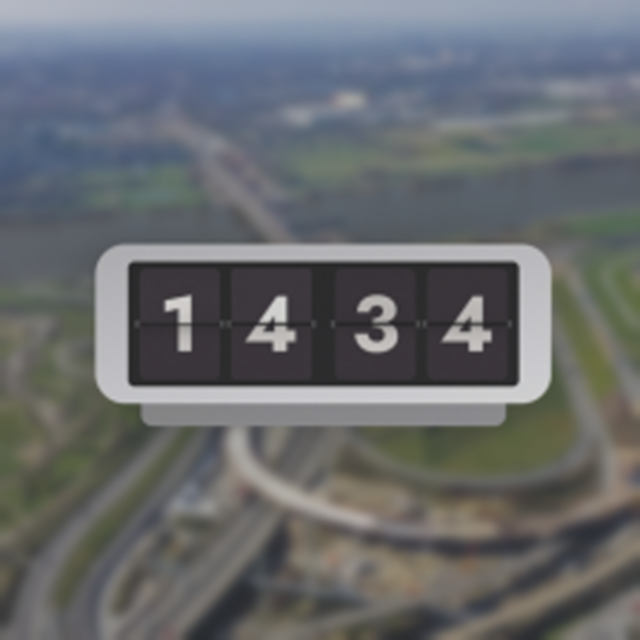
14:34
